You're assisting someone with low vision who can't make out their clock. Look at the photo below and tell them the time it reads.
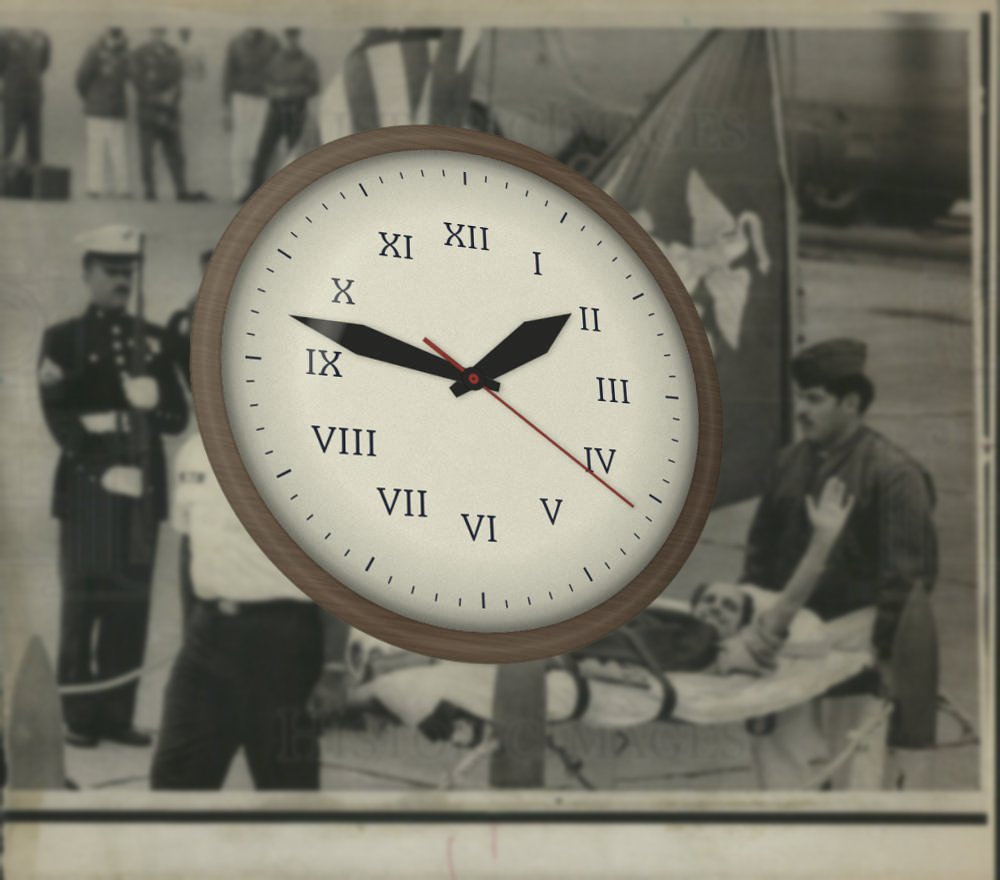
1:47:21
